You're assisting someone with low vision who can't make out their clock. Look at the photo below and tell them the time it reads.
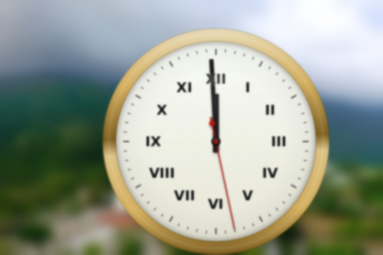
11:59:28
